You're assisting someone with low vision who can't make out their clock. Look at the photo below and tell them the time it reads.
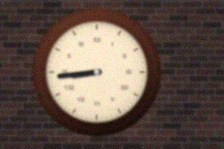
8:44
